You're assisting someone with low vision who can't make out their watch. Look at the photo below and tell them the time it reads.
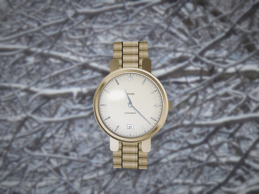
11:22
